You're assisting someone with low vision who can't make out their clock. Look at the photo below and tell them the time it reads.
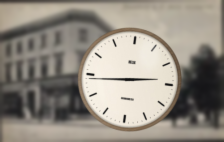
2:44
